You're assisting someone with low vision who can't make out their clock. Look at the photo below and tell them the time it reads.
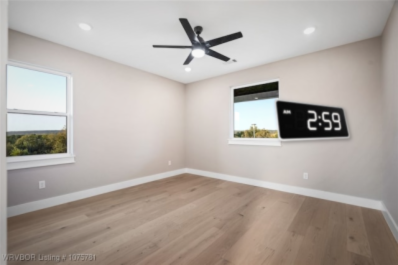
2:59
